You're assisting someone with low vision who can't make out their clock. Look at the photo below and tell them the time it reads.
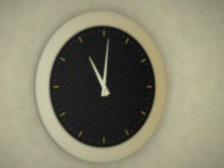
11:01
